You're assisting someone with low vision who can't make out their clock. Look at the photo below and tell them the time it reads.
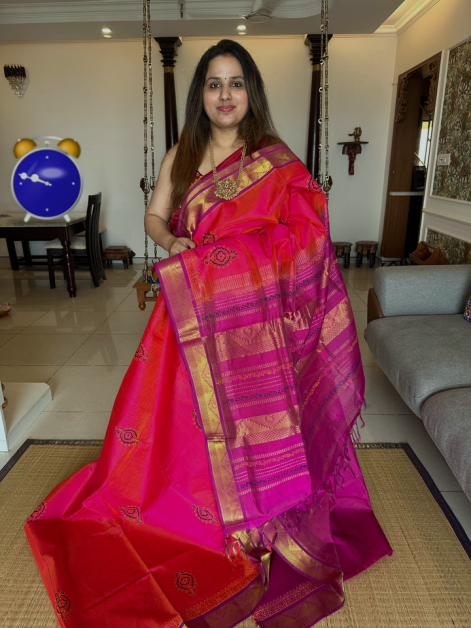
9:48
